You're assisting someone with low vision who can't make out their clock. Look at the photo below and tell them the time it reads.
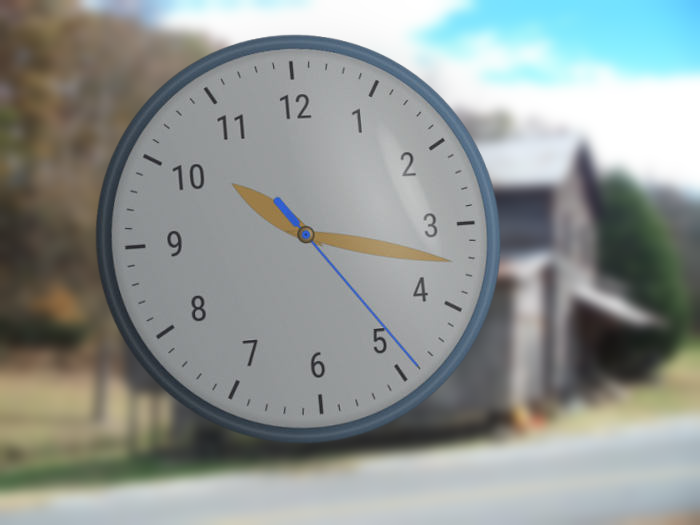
10:17:24
